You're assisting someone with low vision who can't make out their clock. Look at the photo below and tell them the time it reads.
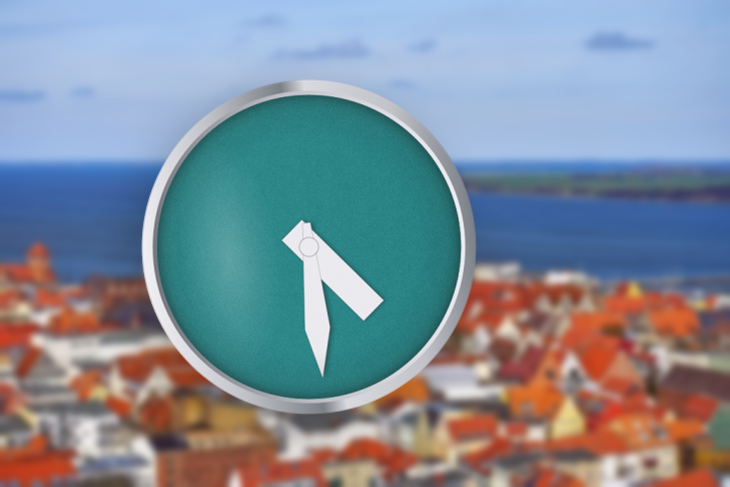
4:29
